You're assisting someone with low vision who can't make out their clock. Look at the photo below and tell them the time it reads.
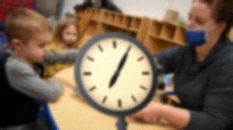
7:05
